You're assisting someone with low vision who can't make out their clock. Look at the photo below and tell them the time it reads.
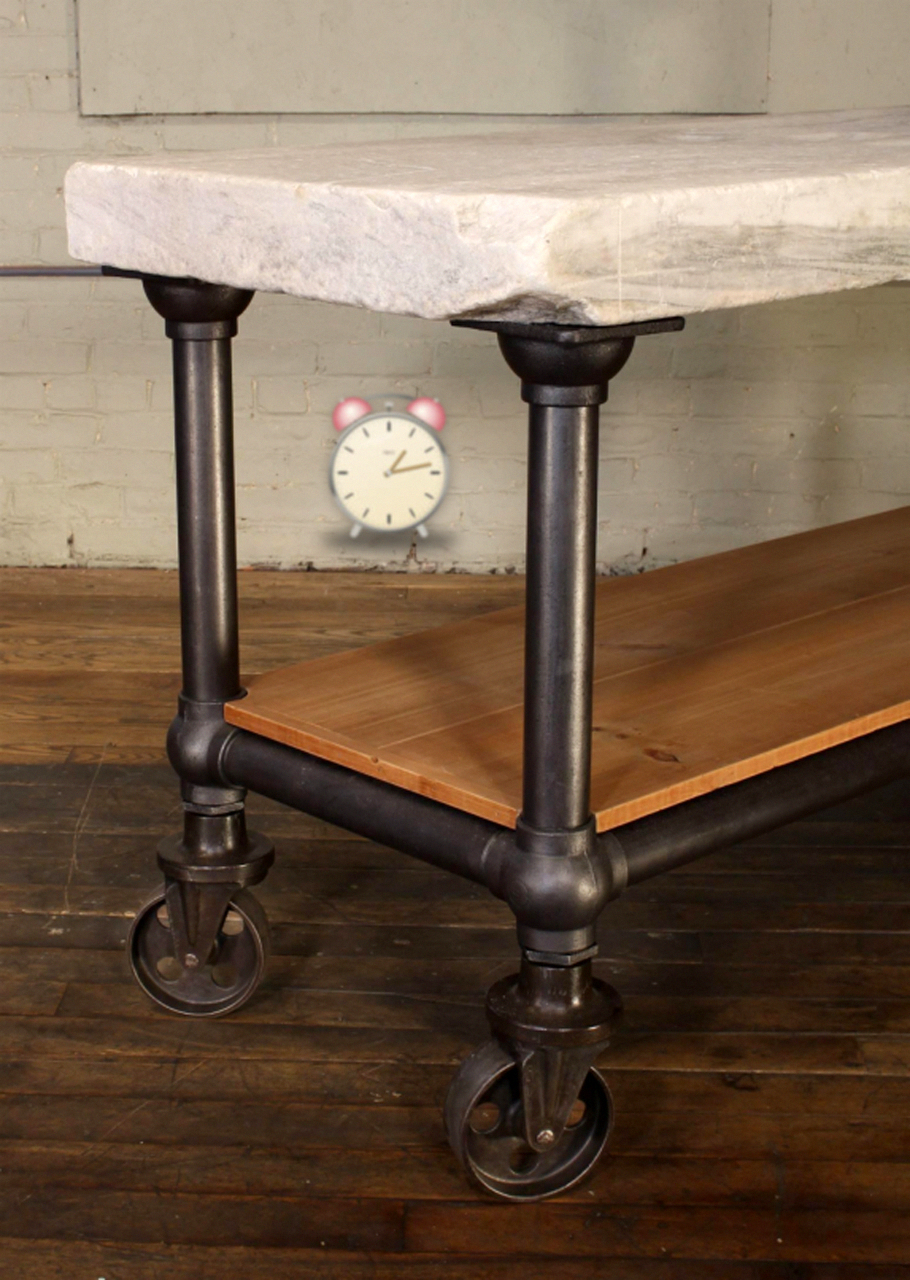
1:13
